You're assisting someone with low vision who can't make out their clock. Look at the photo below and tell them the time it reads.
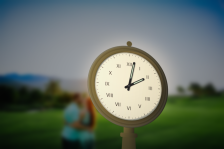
2:02
